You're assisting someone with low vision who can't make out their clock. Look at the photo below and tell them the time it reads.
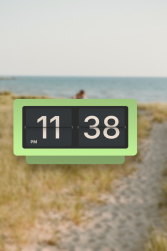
11:38
